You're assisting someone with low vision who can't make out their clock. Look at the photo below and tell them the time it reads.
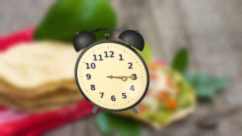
3:15
